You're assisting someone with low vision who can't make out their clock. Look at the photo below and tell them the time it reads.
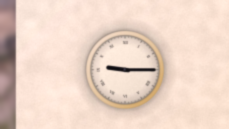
9:15
